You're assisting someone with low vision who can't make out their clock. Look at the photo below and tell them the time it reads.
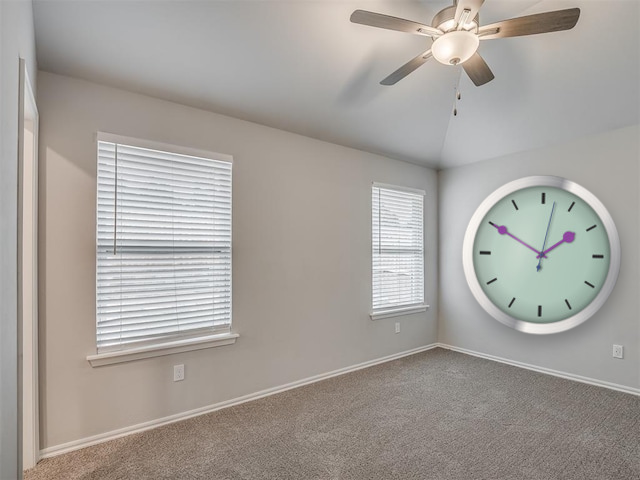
1:50:02
